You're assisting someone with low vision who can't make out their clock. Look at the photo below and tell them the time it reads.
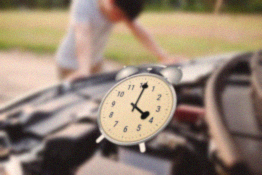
4:01
